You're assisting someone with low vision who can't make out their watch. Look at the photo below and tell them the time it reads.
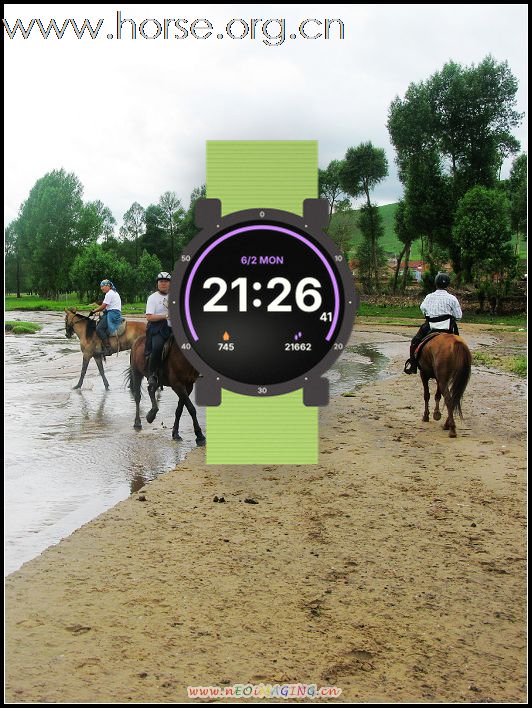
21:26:41
